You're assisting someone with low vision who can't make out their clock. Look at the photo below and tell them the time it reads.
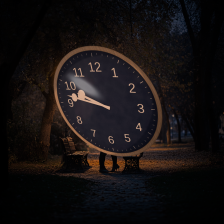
9:47
